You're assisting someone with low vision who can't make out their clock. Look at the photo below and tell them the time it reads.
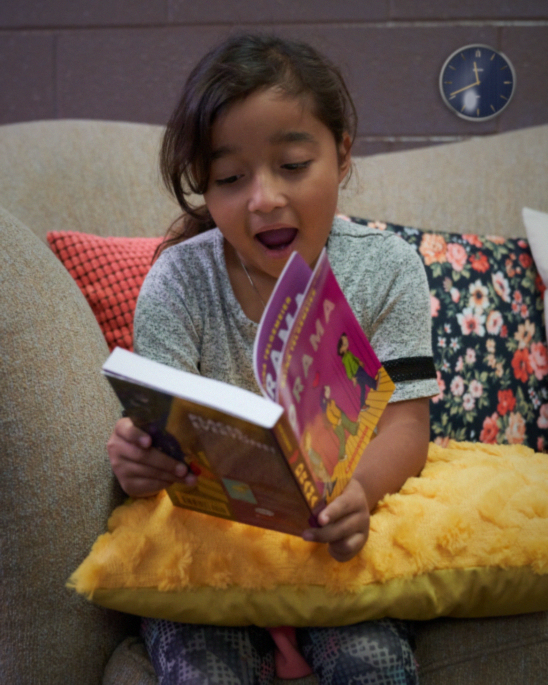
11:41
